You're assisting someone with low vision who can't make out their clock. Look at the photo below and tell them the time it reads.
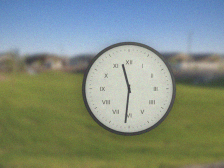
11:31
